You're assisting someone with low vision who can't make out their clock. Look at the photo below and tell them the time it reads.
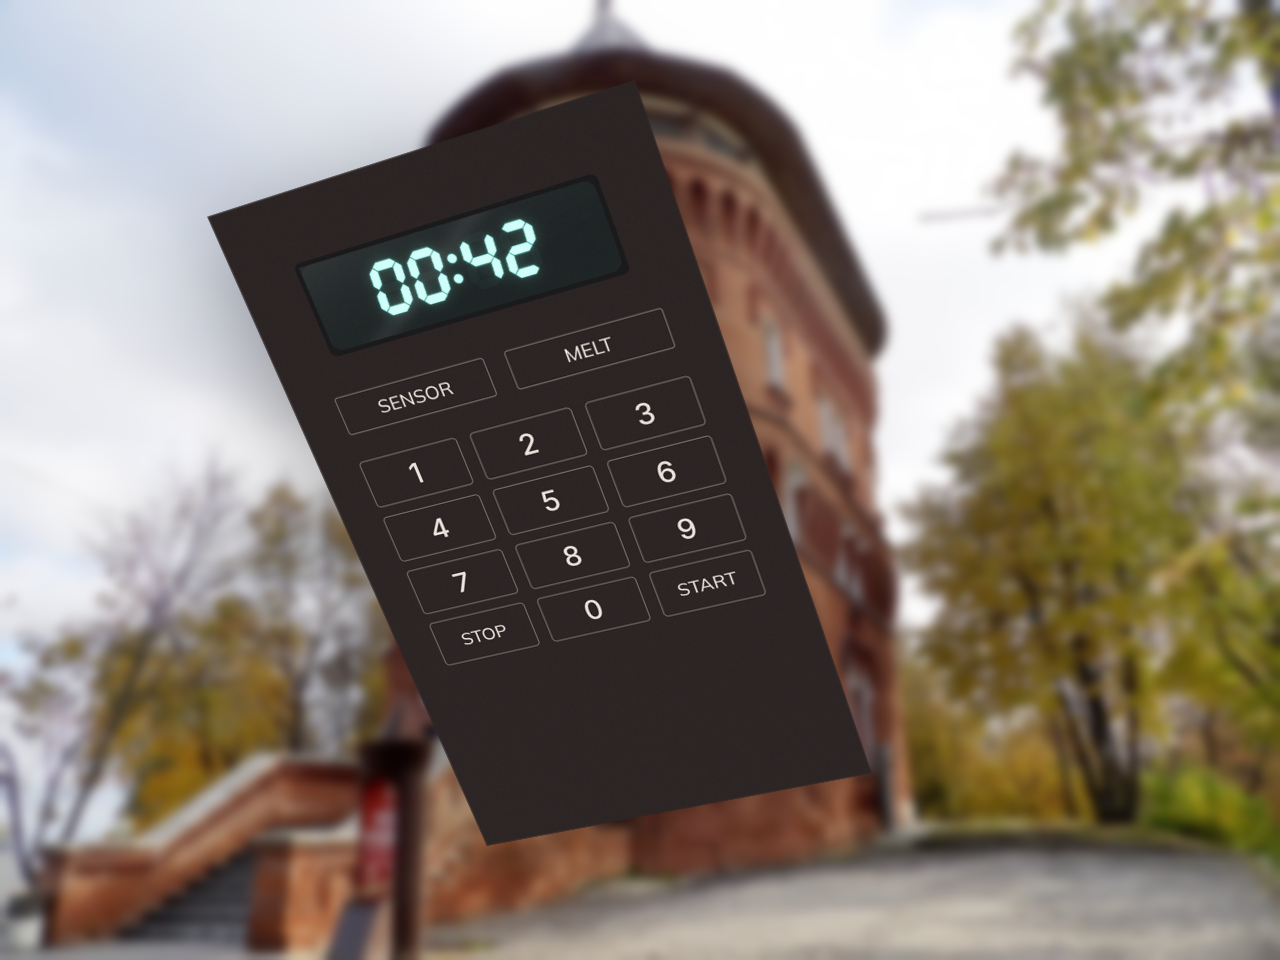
0:42
